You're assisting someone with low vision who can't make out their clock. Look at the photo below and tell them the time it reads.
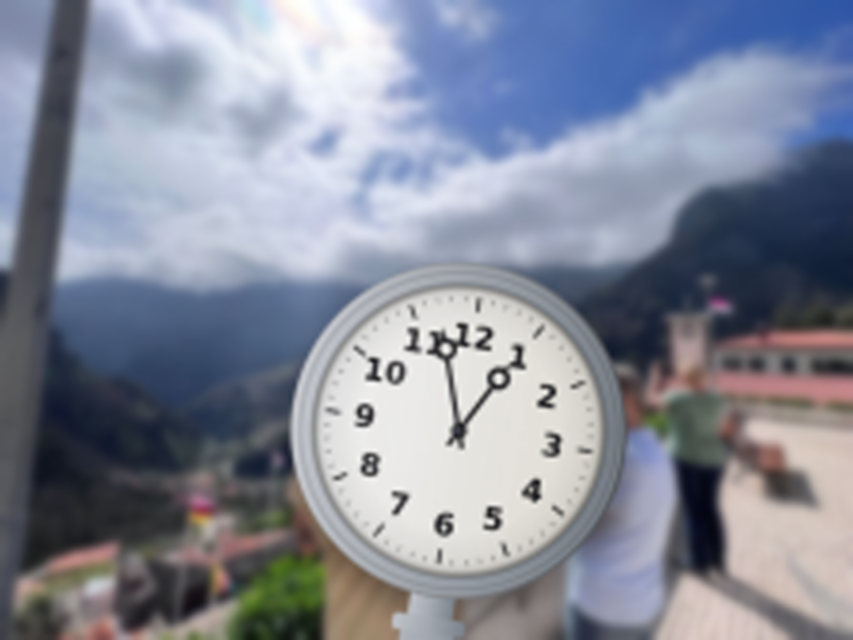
12:57
